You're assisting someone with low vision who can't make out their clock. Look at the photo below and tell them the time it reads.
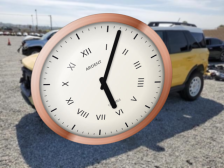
6:07
